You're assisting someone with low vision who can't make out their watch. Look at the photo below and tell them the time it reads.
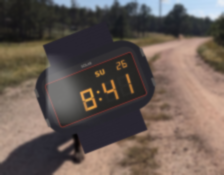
8:41
